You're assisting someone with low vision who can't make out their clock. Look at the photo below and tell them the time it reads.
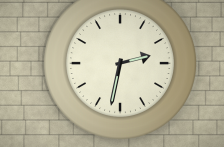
2:32
